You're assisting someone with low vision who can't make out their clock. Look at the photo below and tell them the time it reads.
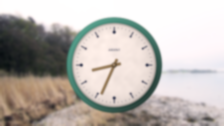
8:34
